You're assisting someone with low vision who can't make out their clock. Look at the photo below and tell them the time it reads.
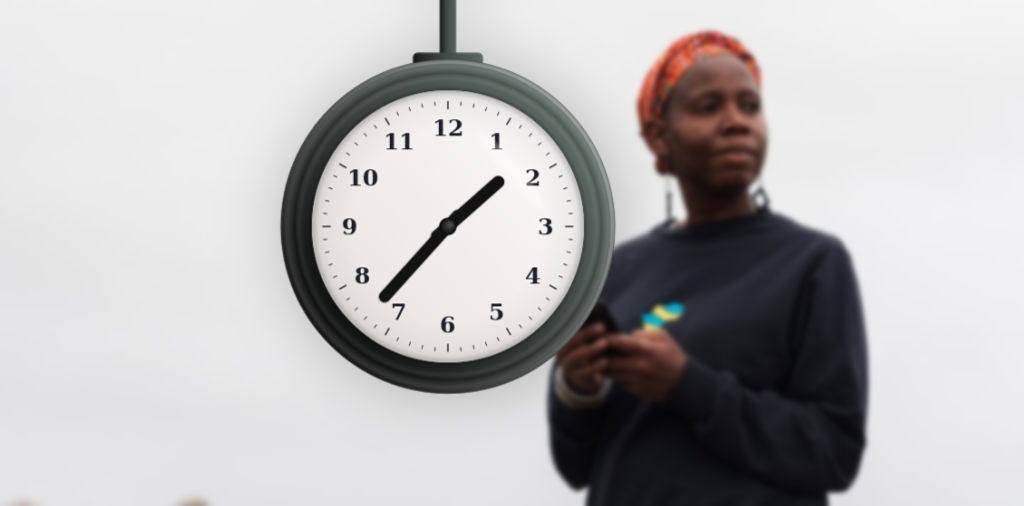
1:37
